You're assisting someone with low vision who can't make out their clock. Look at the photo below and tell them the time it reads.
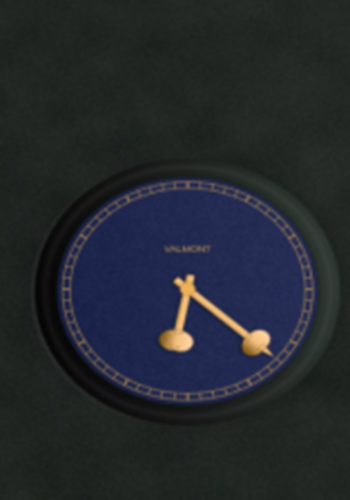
6:22
